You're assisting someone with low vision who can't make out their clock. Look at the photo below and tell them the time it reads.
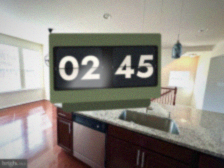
2:45
